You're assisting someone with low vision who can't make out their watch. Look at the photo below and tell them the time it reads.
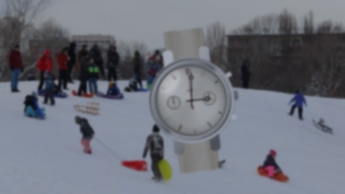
3:01
